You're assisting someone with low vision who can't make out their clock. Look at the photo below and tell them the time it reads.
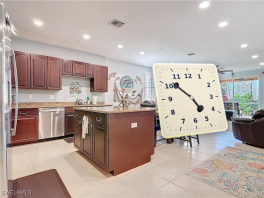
4:52
